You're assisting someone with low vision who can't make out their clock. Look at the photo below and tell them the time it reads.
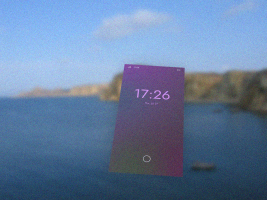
17:26
